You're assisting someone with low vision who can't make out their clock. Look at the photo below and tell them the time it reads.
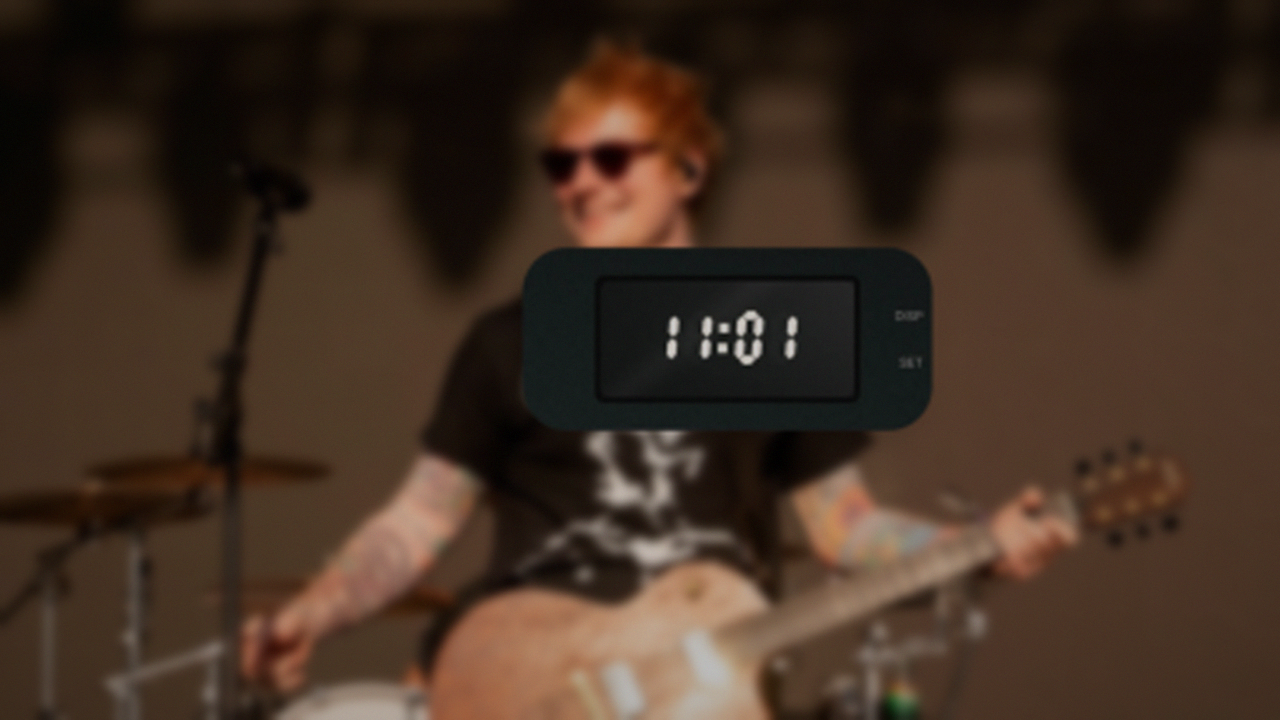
11:01
